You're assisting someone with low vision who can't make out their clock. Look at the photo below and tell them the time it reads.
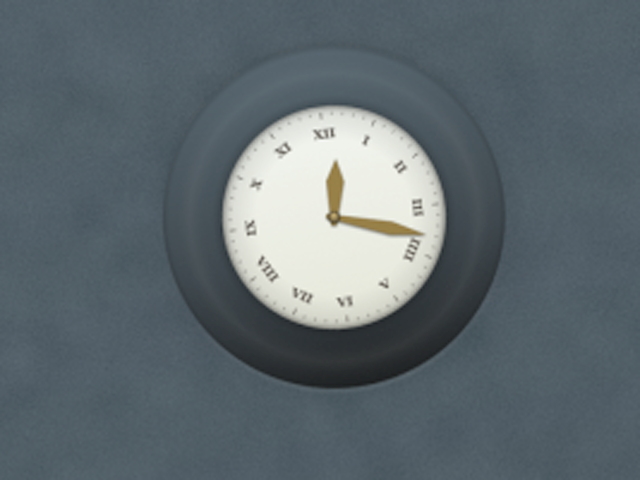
12:18
